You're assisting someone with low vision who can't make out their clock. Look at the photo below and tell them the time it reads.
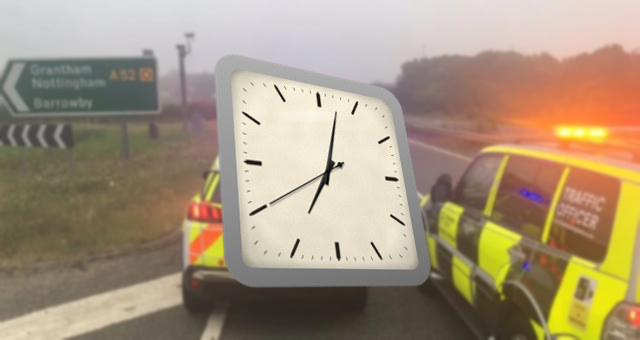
7:02:40
